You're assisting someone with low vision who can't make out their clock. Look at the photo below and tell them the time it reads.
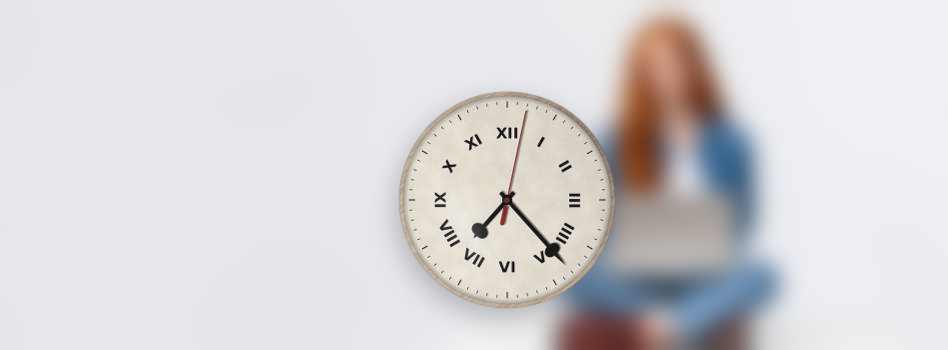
7:23:02
